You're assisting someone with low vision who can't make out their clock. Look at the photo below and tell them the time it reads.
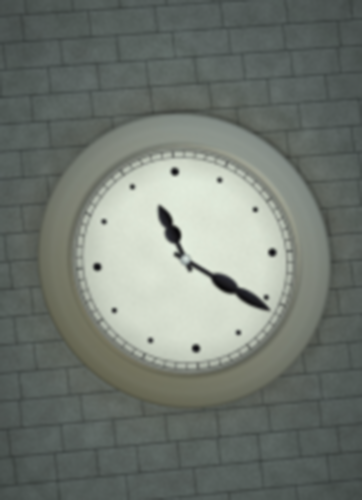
11:21
